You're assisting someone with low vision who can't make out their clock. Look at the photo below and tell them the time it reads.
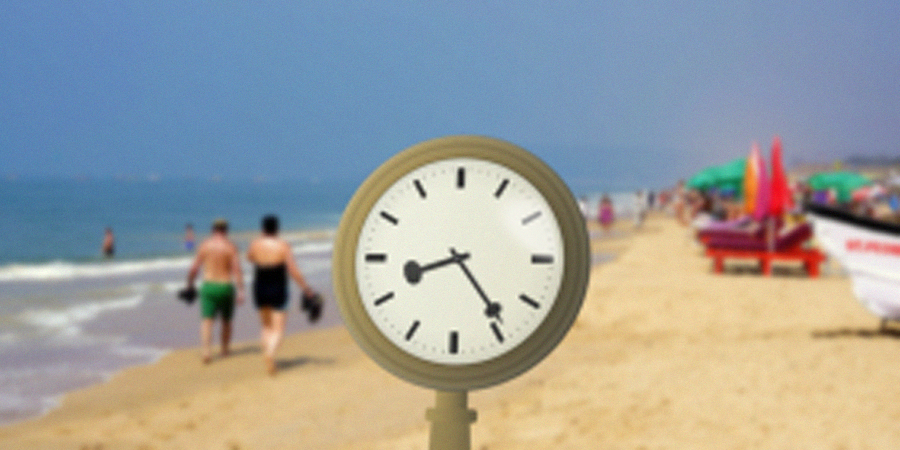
8:24
